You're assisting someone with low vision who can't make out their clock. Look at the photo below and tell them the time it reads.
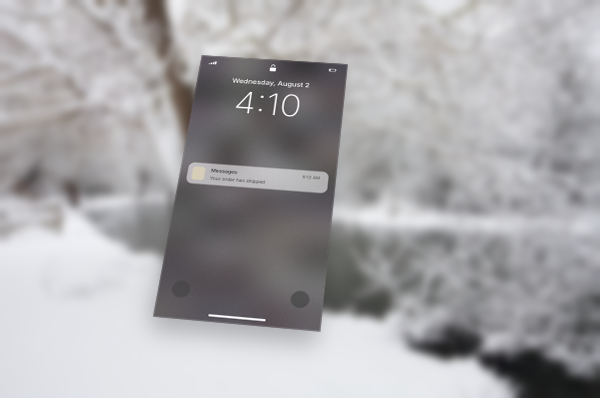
4:10
